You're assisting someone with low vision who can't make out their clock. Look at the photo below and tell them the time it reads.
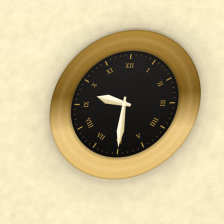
9:30
